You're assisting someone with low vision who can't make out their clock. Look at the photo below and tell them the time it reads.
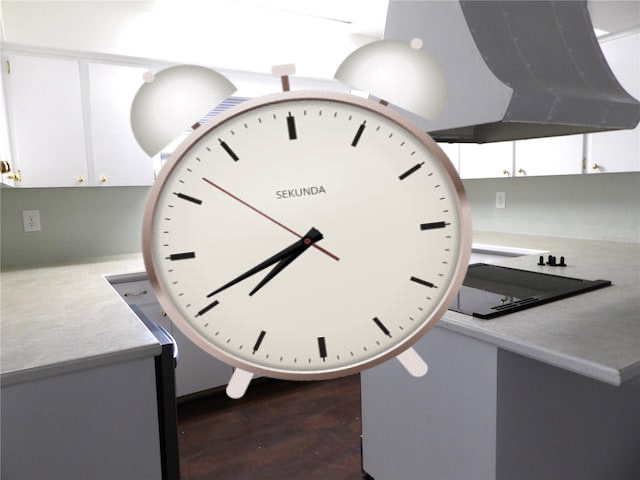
7:40:52
